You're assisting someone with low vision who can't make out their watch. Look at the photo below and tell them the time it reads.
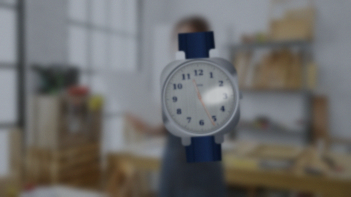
11:26
